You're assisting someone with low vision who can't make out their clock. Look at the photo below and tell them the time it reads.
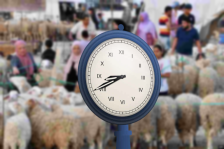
8:41
